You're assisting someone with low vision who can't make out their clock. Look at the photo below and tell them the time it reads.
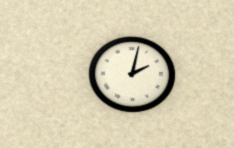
2:02
